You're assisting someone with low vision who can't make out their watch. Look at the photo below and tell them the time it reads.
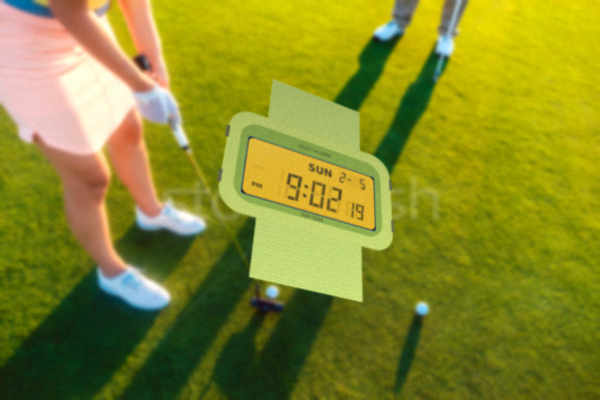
9:02:19
